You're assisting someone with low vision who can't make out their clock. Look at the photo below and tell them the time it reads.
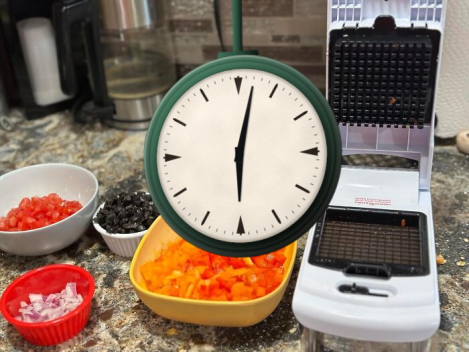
6:02
